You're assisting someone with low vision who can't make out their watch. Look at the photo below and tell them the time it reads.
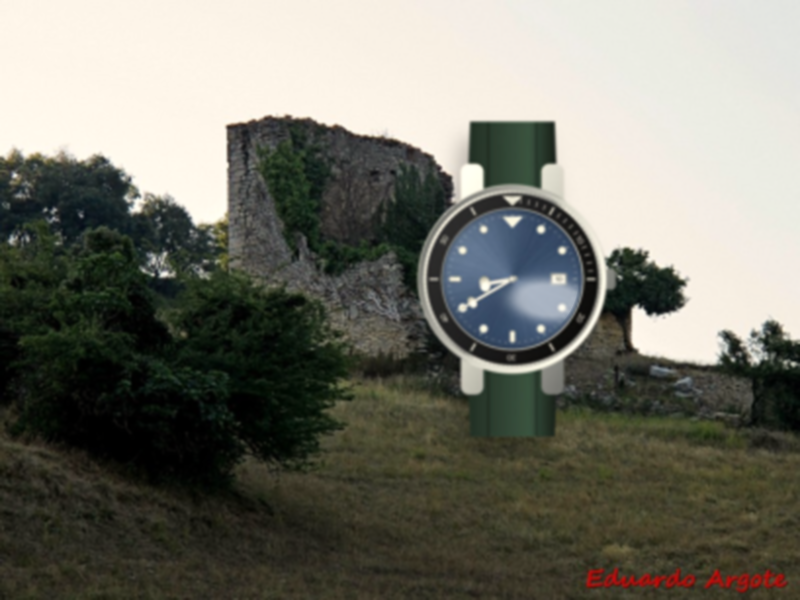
8:40
